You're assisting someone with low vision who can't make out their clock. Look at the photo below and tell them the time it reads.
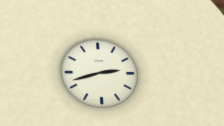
2:42
